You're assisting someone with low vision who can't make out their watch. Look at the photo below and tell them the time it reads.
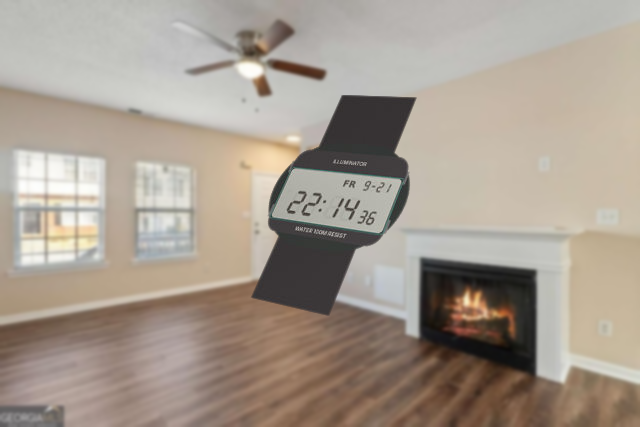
22:14:36
